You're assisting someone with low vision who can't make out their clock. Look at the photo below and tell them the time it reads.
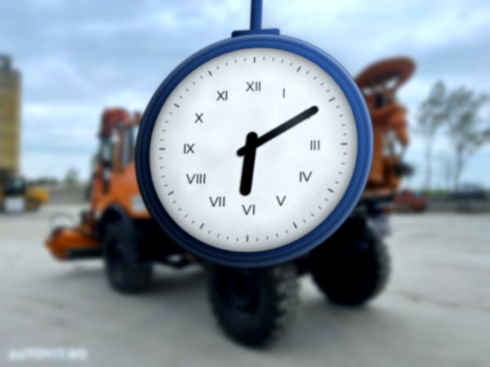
6:10
